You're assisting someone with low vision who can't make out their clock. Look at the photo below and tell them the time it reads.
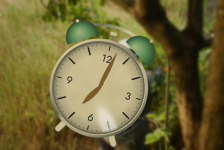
7:02
